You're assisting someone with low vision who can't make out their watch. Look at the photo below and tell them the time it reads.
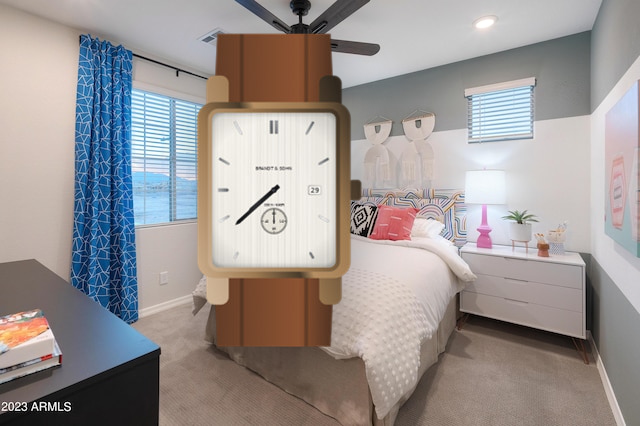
7:38
